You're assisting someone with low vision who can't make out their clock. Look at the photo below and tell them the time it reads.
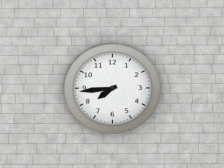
7:44
